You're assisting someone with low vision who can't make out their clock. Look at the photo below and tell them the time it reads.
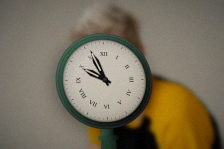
9:56
